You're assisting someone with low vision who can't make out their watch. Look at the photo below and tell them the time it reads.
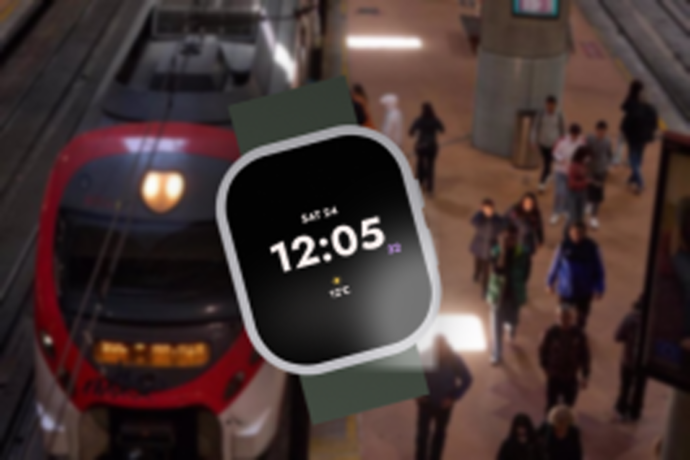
12:05
